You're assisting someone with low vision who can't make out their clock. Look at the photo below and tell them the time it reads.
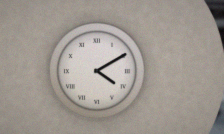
4:10
